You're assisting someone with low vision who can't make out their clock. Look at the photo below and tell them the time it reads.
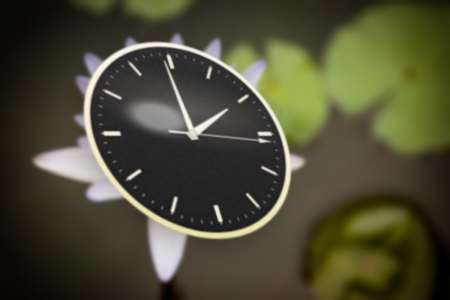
1:59:16
